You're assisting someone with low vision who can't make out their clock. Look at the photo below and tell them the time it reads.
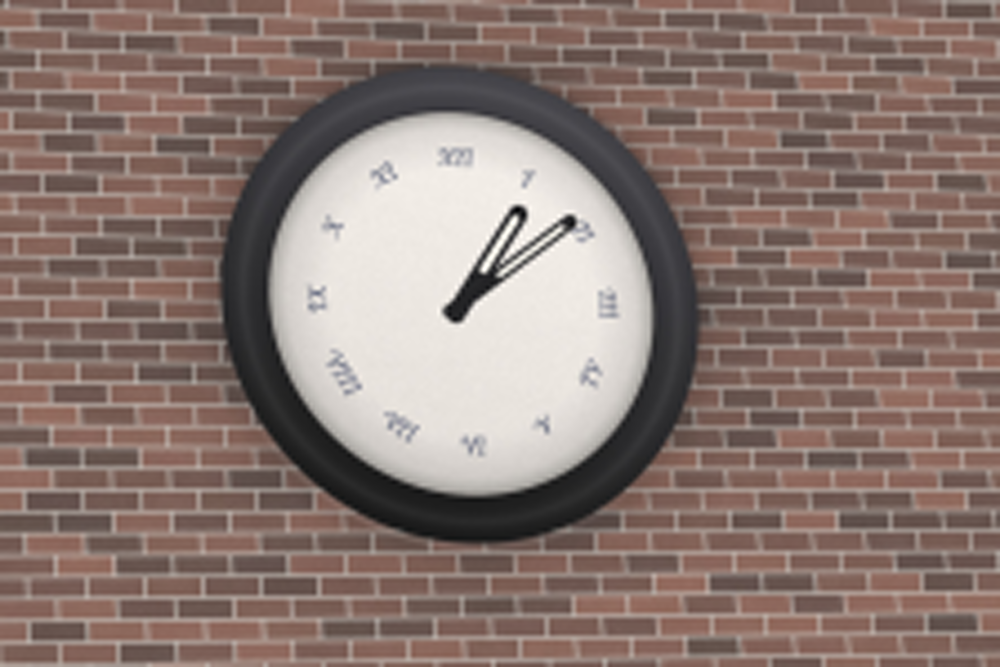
1:09
